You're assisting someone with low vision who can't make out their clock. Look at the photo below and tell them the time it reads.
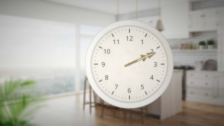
2:11
